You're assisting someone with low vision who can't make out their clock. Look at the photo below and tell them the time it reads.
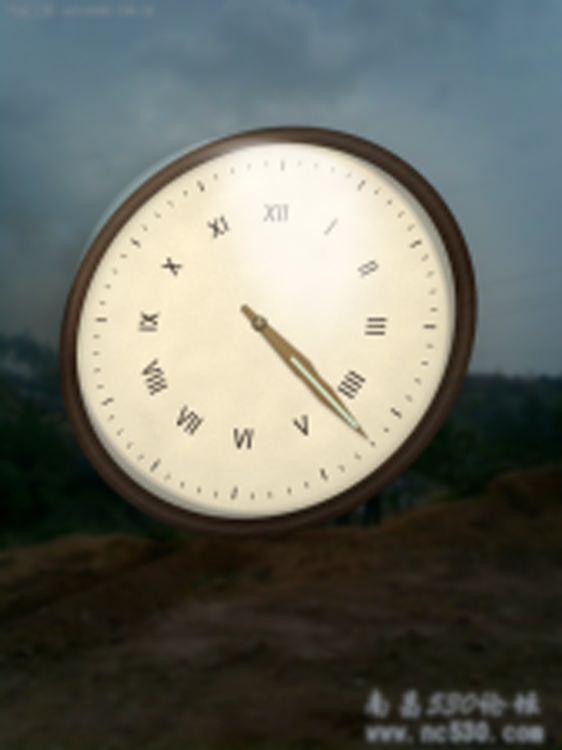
4:22
